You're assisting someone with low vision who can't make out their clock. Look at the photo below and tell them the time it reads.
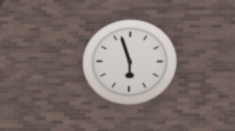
5:57
